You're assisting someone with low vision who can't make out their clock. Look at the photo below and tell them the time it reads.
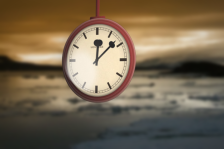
12:08
